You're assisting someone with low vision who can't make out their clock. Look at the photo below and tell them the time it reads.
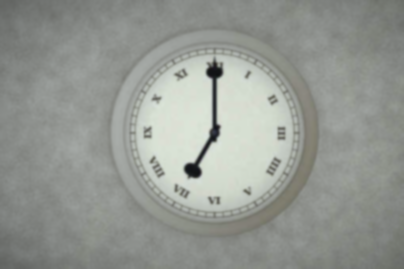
7:00
